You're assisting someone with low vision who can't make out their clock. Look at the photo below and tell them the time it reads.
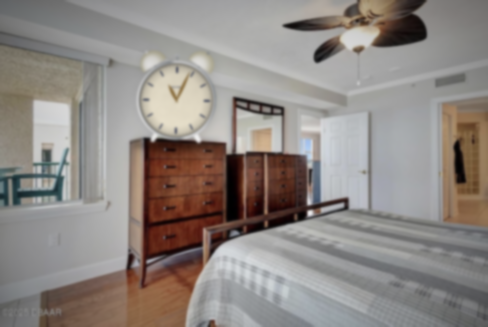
11:04
